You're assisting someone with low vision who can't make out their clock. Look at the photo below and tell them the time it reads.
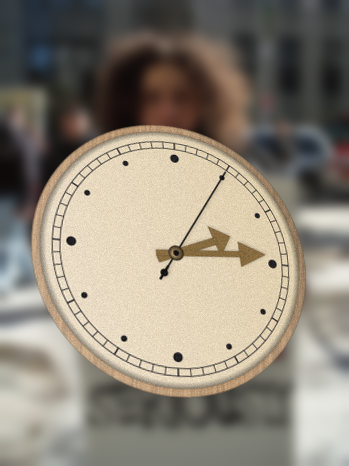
2:14:05
